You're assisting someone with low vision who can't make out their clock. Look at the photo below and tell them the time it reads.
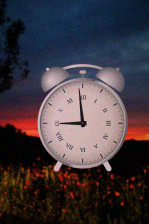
8:59
